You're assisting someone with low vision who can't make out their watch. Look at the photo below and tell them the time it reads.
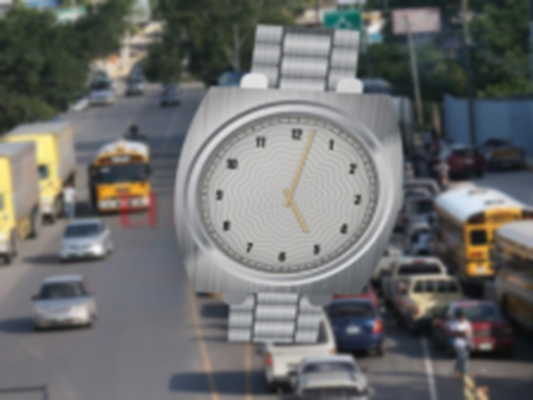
5:02
